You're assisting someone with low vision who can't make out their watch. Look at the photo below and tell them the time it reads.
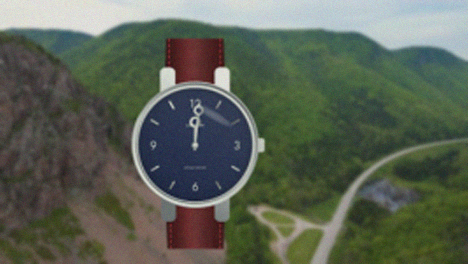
12:01
